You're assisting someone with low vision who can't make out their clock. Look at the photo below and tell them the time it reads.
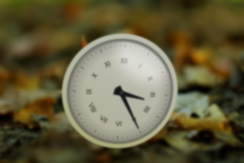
3:25
